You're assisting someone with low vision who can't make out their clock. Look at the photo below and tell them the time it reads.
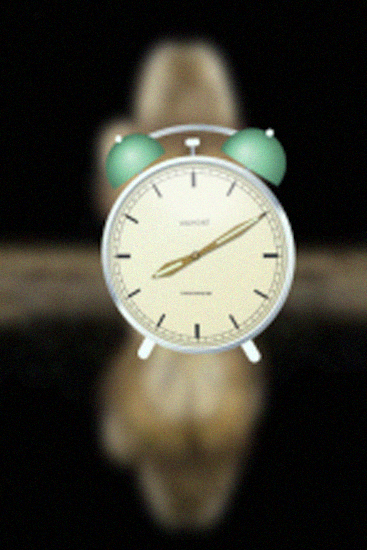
8:10
